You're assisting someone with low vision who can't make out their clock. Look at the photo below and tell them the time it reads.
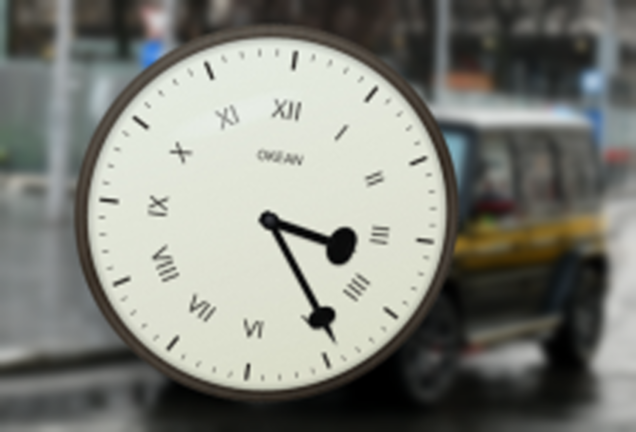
3:24
